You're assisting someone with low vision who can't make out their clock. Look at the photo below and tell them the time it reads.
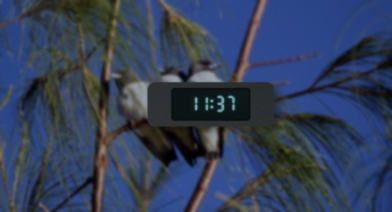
11:37
